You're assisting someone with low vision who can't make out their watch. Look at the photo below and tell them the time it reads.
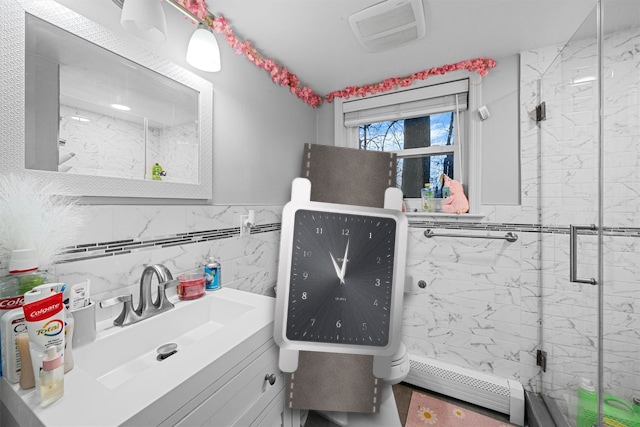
11:01
